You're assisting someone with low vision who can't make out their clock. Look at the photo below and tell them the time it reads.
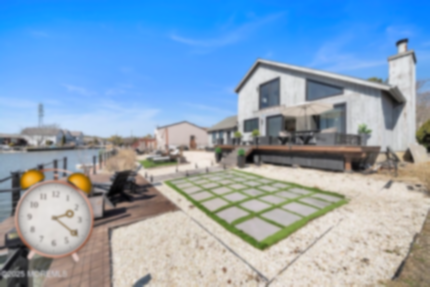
2:21
